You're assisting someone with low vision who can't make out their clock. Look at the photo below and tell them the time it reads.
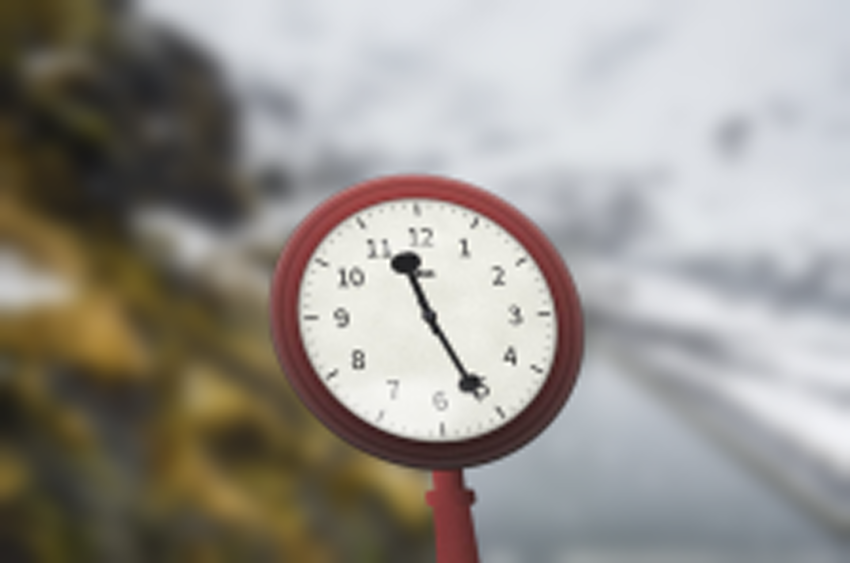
11:26
